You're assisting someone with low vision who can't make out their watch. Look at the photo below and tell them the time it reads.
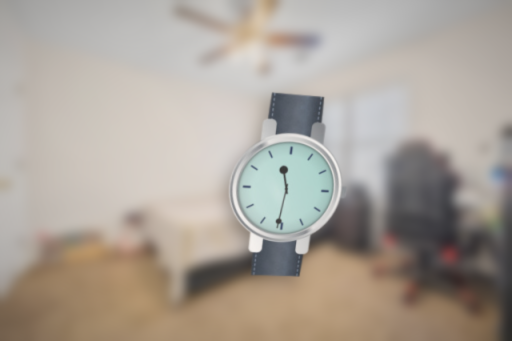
11:31
